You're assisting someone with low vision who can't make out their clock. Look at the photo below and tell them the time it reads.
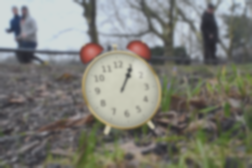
1:05
